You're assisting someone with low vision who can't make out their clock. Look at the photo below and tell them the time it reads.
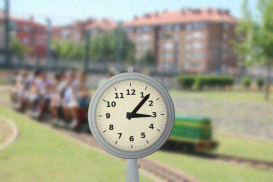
3:07
